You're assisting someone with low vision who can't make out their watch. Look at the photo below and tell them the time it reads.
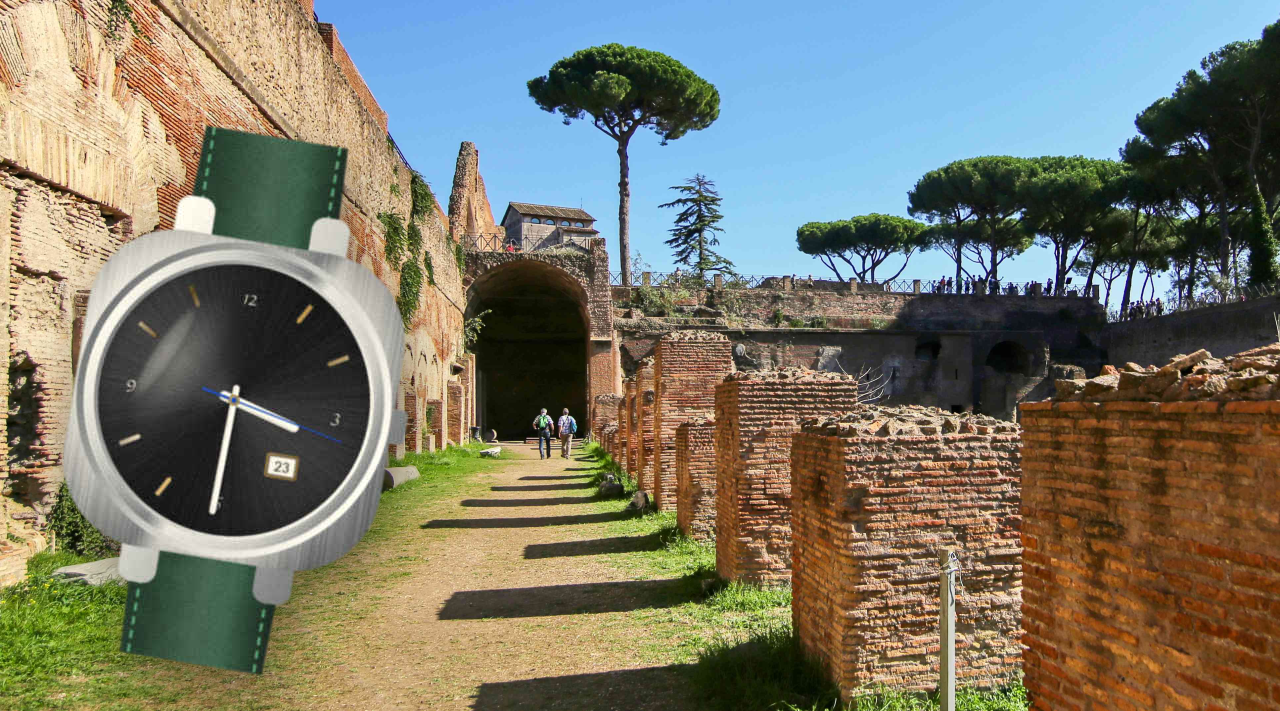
3:30:17
